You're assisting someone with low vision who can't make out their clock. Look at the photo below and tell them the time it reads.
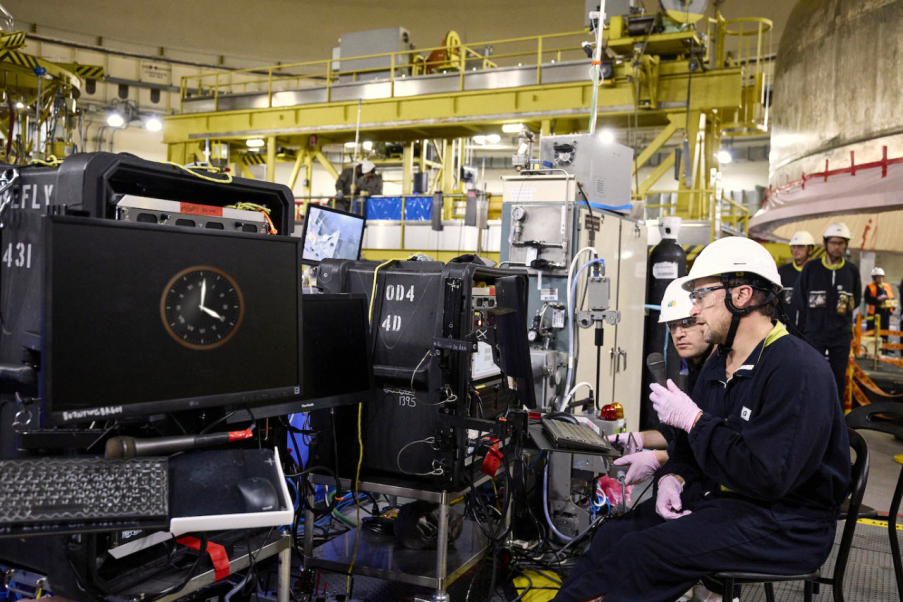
4:01
